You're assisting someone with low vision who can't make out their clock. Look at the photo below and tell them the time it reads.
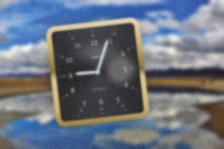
9:04
